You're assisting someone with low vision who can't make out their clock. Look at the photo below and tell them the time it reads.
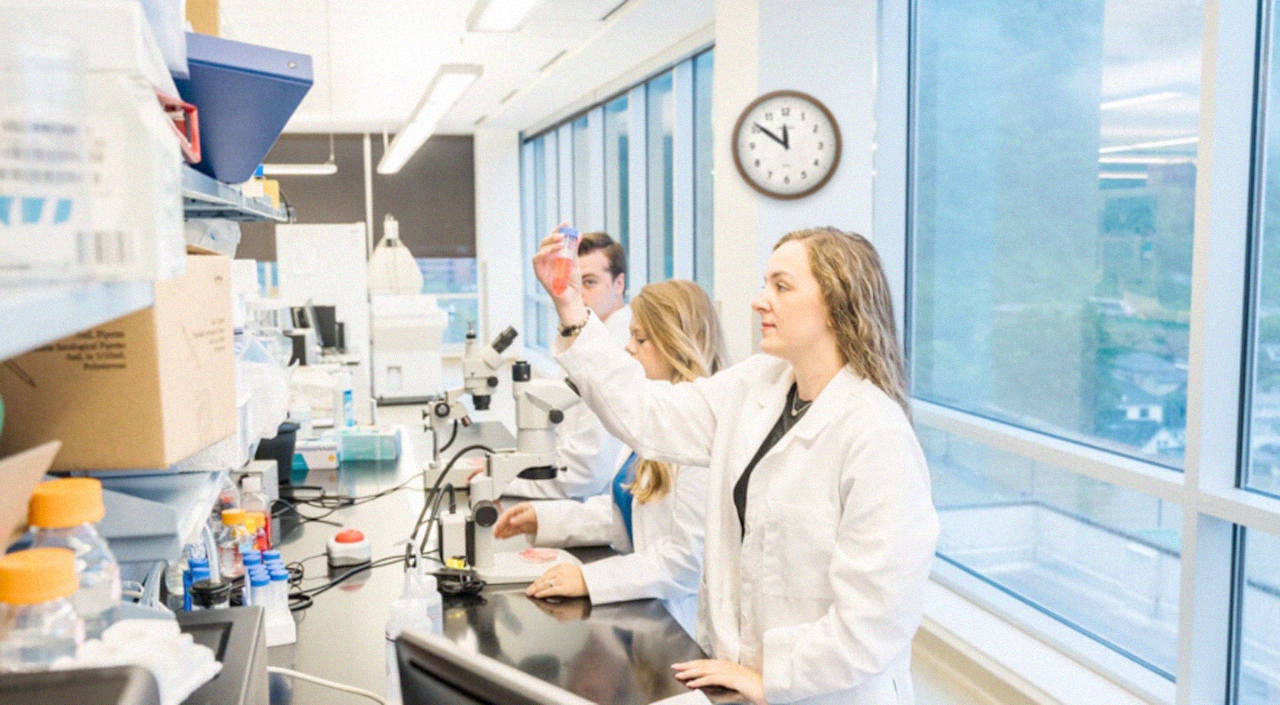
11:51
